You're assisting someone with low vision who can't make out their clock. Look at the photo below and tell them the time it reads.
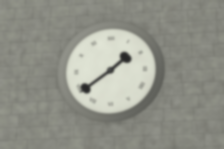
1:39
